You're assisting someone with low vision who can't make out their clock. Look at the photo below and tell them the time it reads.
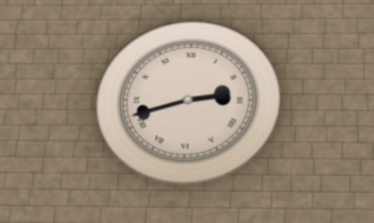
2:42
